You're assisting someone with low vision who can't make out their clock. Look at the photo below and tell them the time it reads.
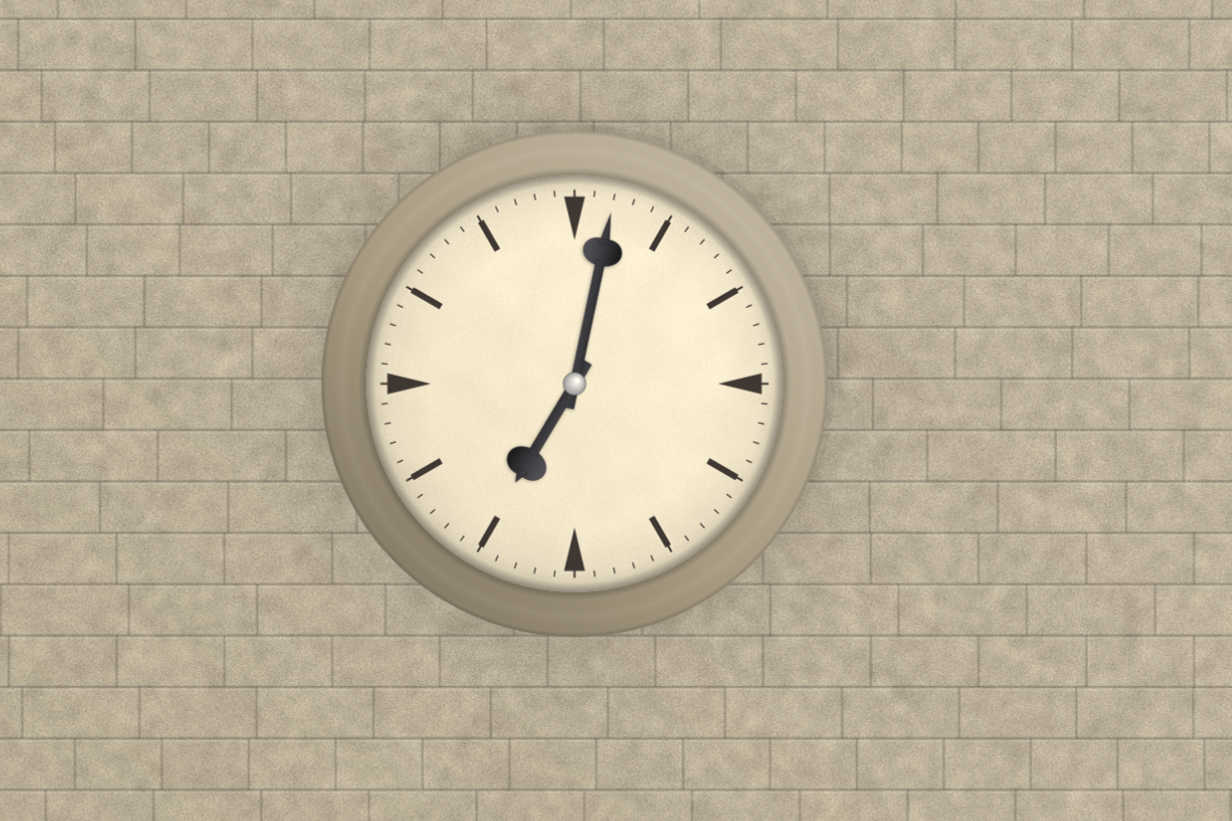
7:02
